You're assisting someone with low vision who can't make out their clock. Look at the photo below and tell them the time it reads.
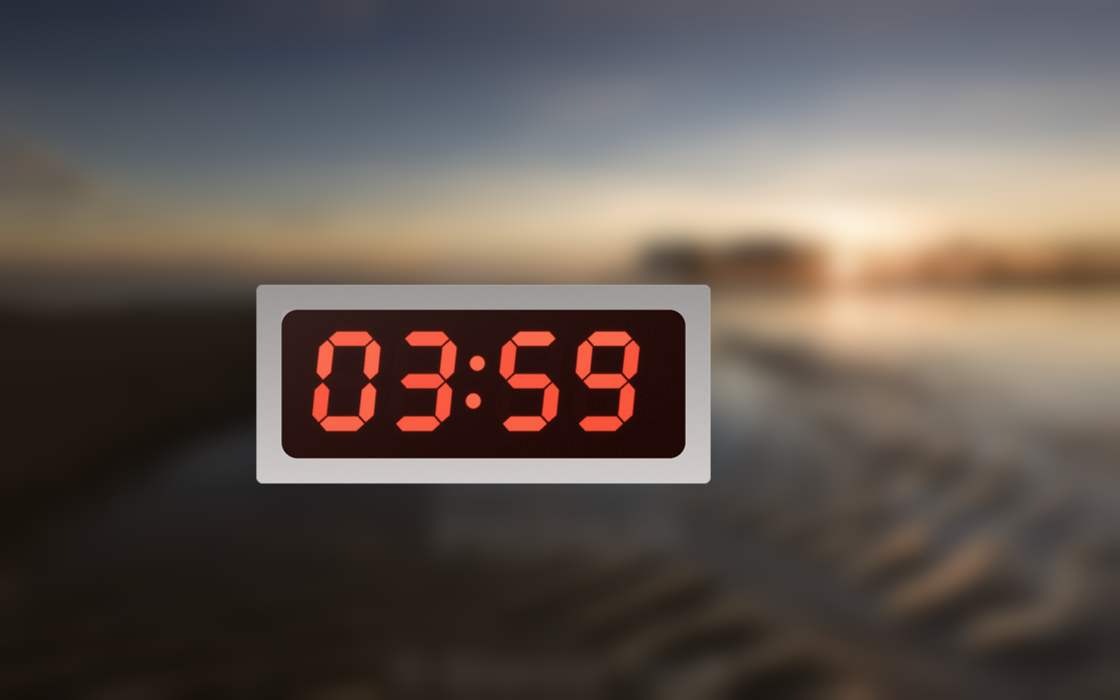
3:59
